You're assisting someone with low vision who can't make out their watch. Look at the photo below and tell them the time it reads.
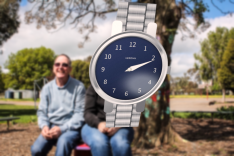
2:11
